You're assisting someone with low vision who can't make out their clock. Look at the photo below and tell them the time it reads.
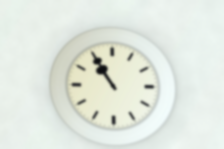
10:55
